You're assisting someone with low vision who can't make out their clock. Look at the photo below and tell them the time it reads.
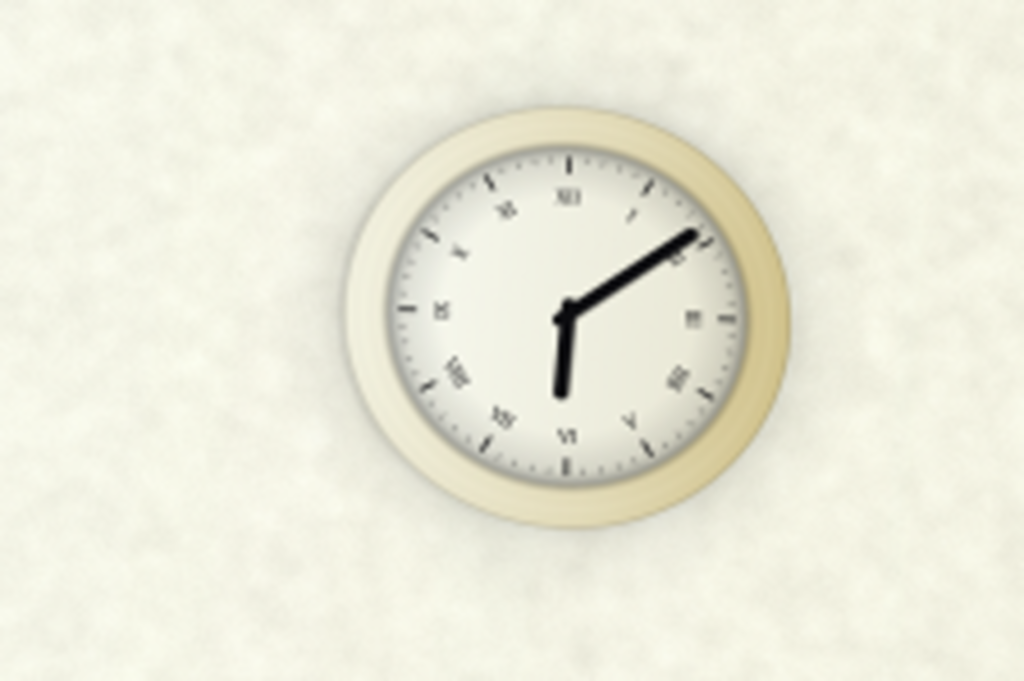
6:09
